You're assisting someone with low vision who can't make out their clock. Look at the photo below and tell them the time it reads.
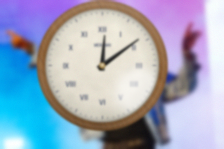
12:09
